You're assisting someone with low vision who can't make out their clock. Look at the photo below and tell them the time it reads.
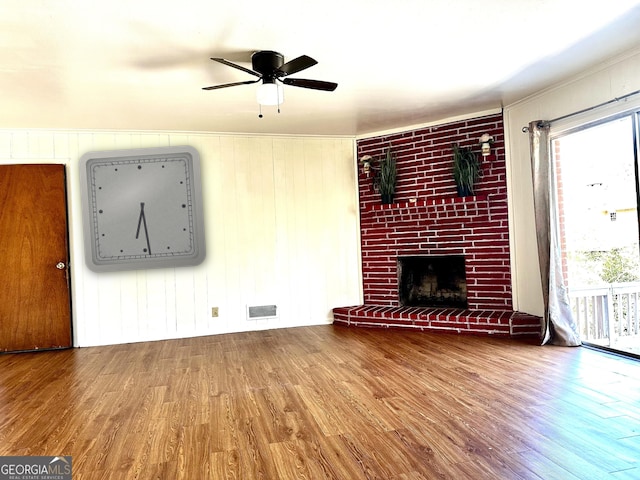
6:29
